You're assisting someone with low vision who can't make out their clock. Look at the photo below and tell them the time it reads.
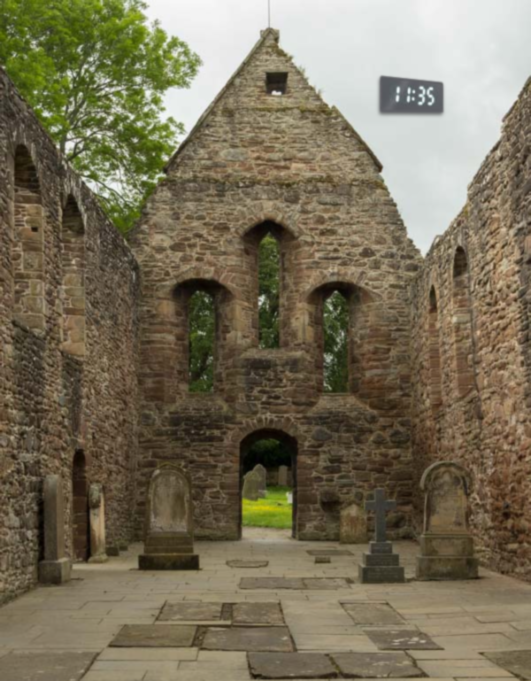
11:35
